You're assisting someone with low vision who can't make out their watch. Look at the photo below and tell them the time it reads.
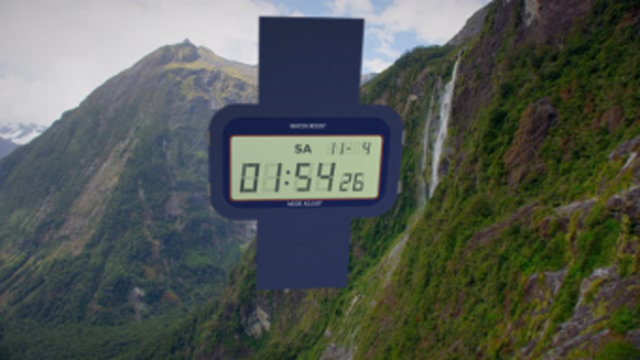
1:54:26
